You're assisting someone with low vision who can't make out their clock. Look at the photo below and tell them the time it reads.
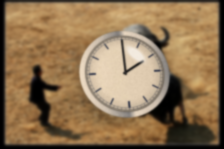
2:00
